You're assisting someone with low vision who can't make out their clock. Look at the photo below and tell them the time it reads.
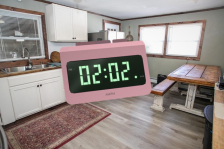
2:02
